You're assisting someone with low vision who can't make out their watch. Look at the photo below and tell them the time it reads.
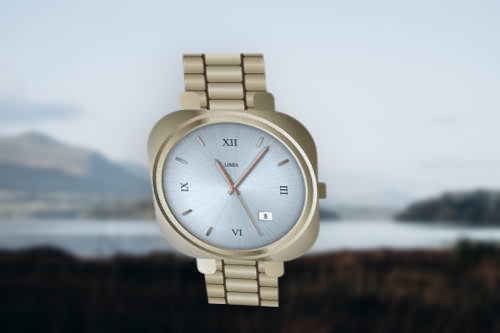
11:06:26
